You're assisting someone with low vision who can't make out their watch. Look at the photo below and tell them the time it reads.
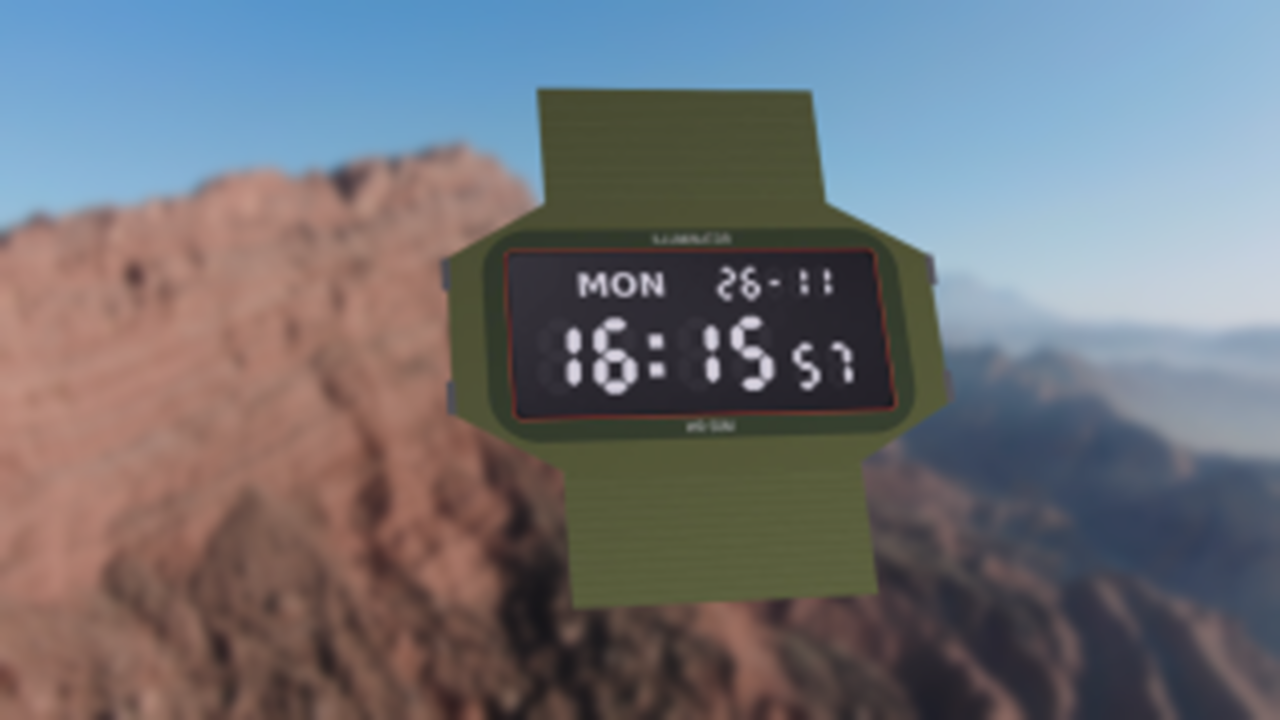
16:15:57
